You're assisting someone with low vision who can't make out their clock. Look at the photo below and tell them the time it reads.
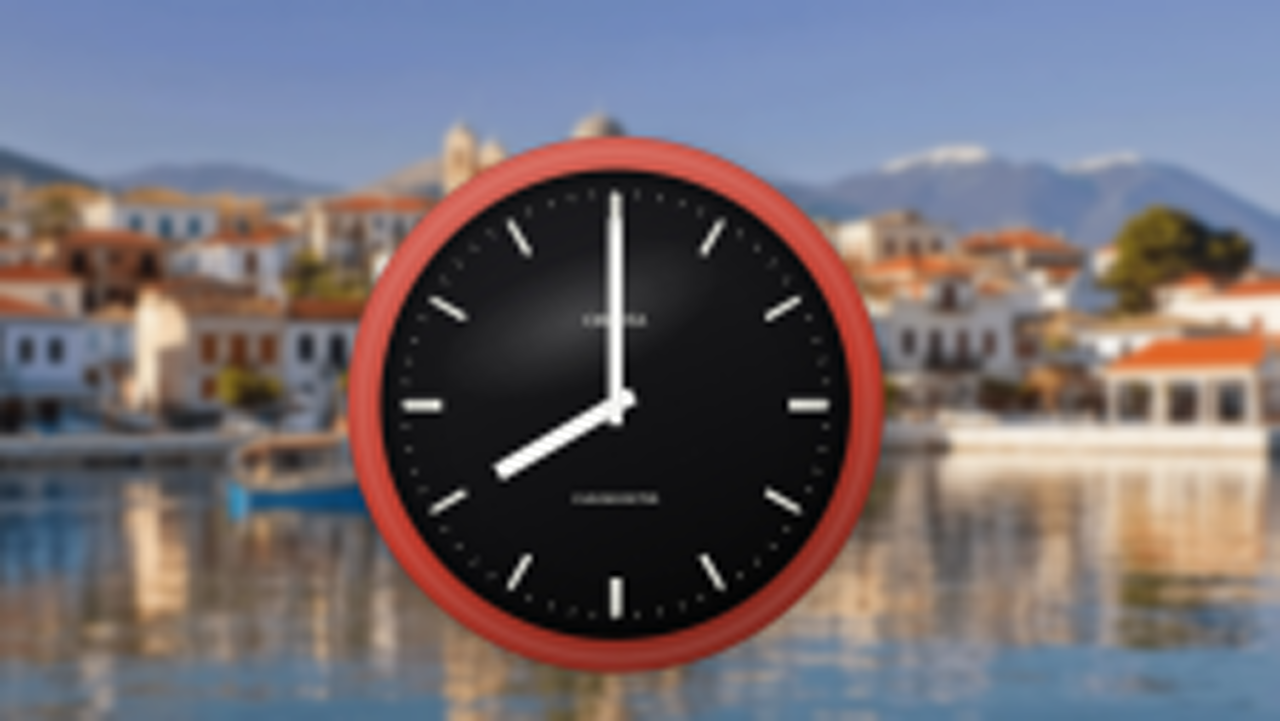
8:00
